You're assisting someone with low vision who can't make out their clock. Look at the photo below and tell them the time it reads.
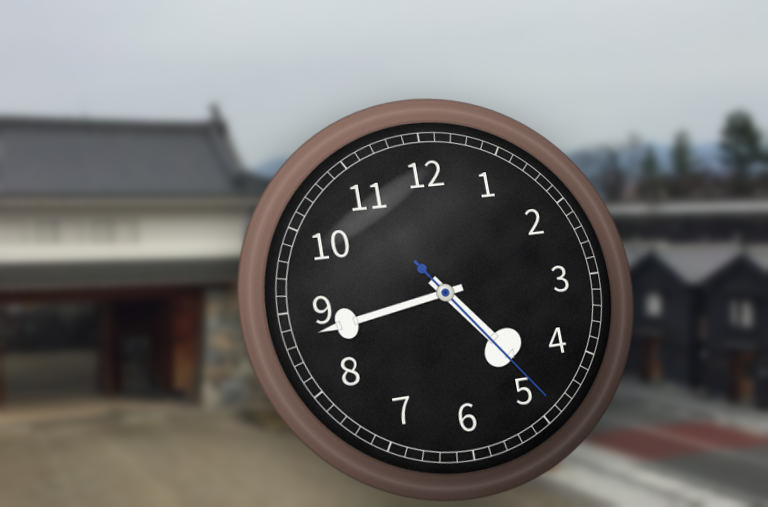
4:43:24
